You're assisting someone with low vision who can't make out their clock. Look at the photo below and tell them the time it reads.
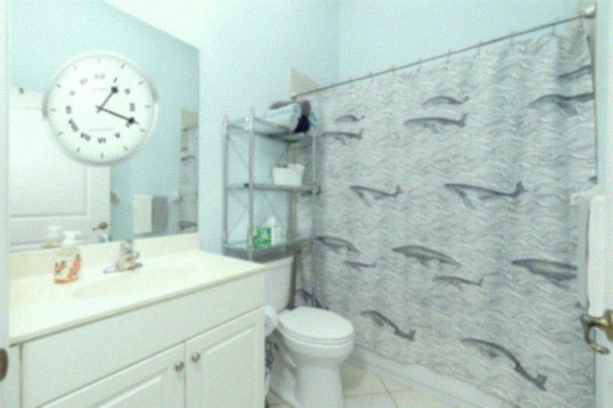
1:19
